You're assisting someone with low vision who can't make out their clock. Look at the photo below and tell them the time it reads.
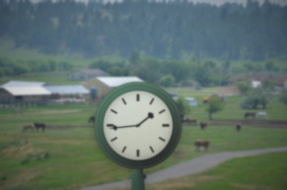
1:44
